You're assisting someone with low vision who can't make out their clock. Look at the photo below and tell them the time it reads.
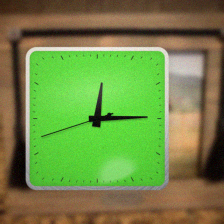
12:14:42
